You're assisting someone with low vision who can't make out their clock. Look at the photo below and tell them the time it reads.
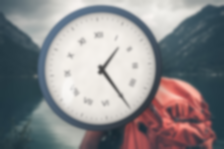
1:25
